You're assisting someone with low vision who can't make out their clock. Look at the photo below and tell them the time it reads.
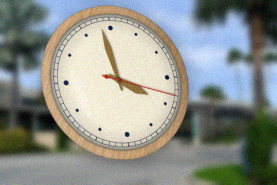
3:58:18
